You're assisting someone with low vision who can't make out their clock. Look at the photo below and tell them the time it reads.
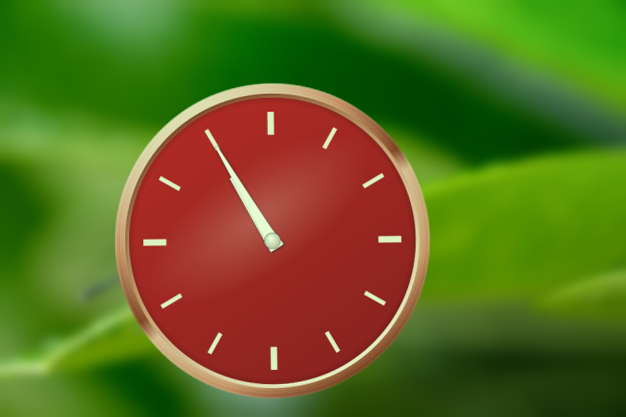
10:55
